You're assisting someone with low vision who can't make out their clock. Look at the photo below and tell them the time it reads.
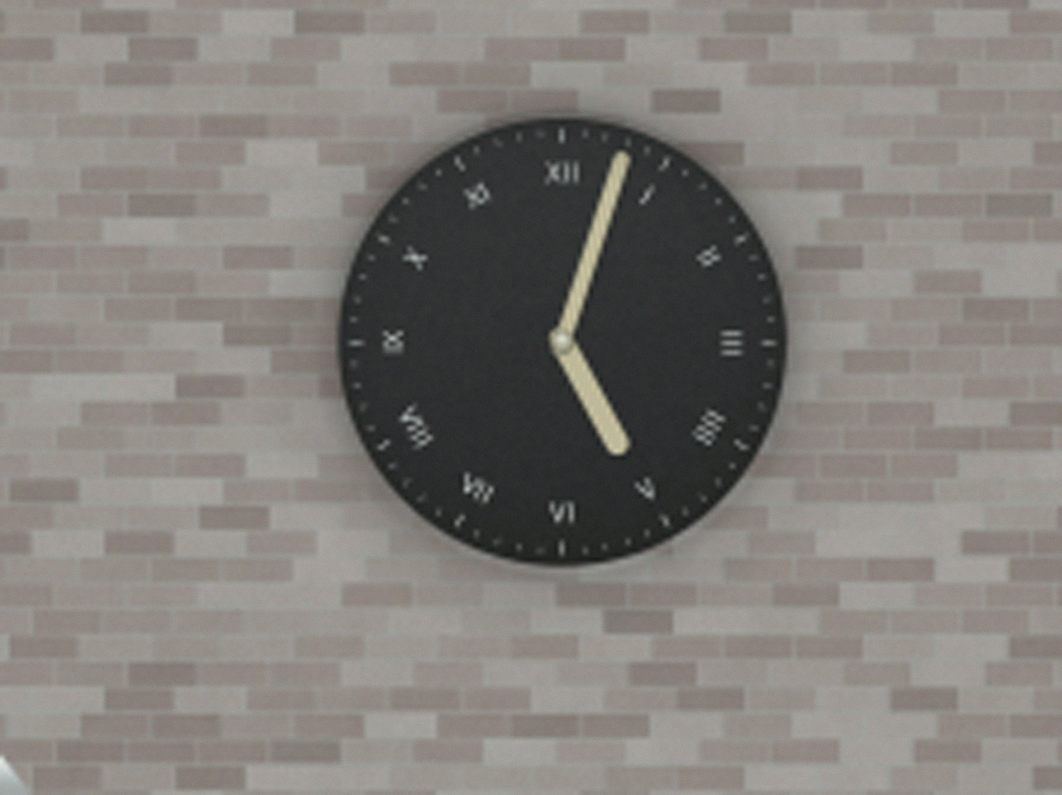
5:03
